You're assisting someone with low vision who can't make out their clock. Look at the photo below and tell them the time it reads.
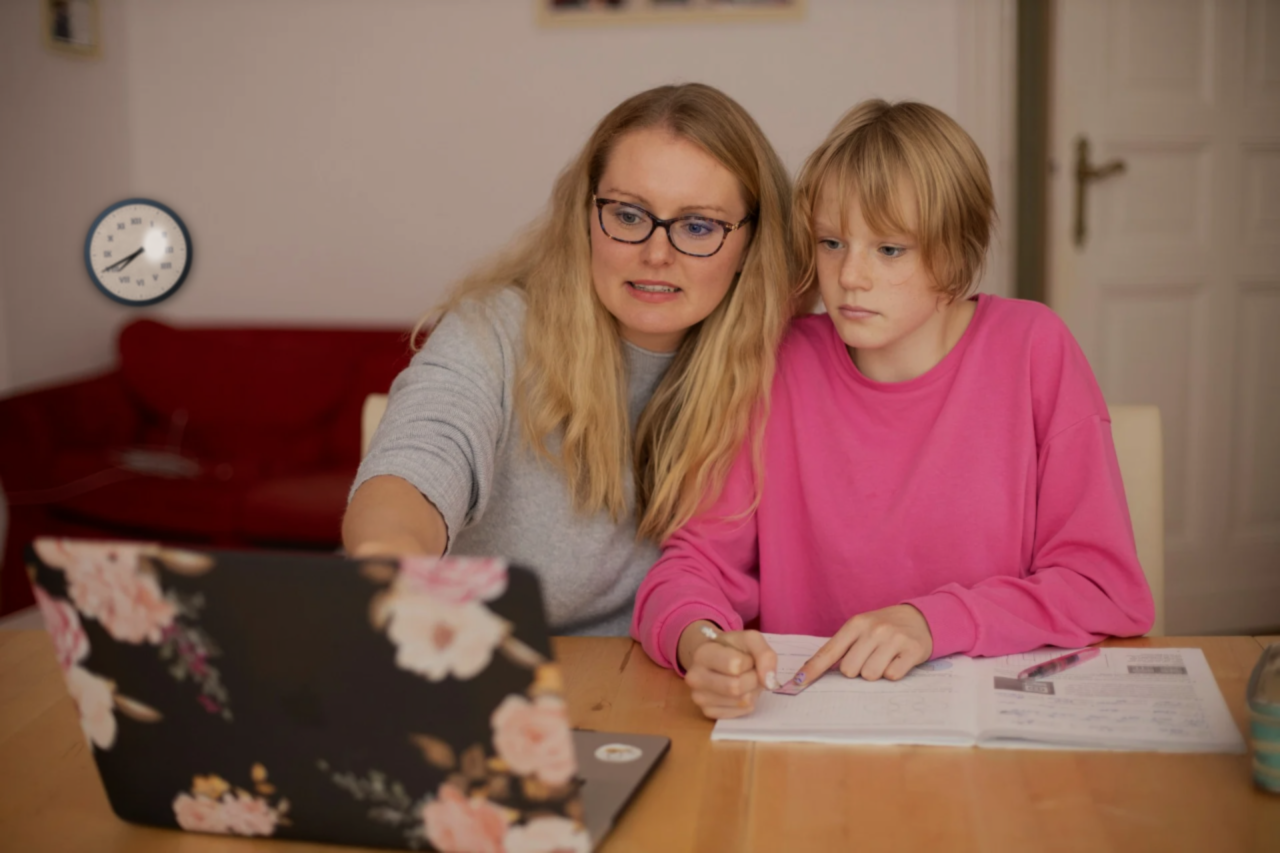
7:41
